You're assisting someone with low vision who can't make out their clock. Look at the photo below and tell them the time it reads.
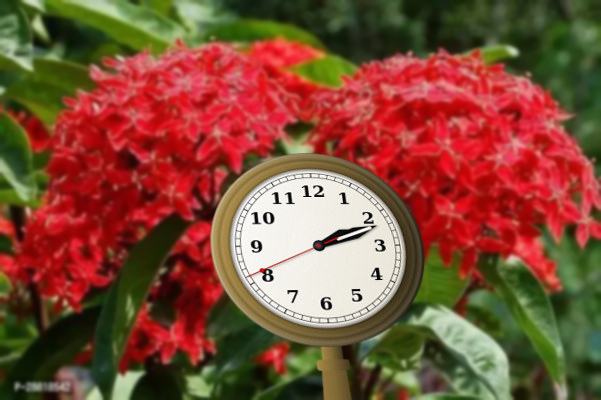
2:11:41
